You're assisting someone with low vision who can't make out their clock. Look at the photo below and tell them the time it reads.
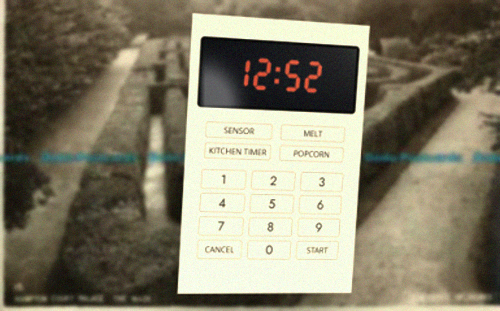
12:52
